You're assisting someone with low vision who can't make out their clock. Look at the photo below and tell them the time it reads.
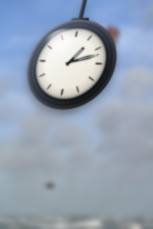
1:12
